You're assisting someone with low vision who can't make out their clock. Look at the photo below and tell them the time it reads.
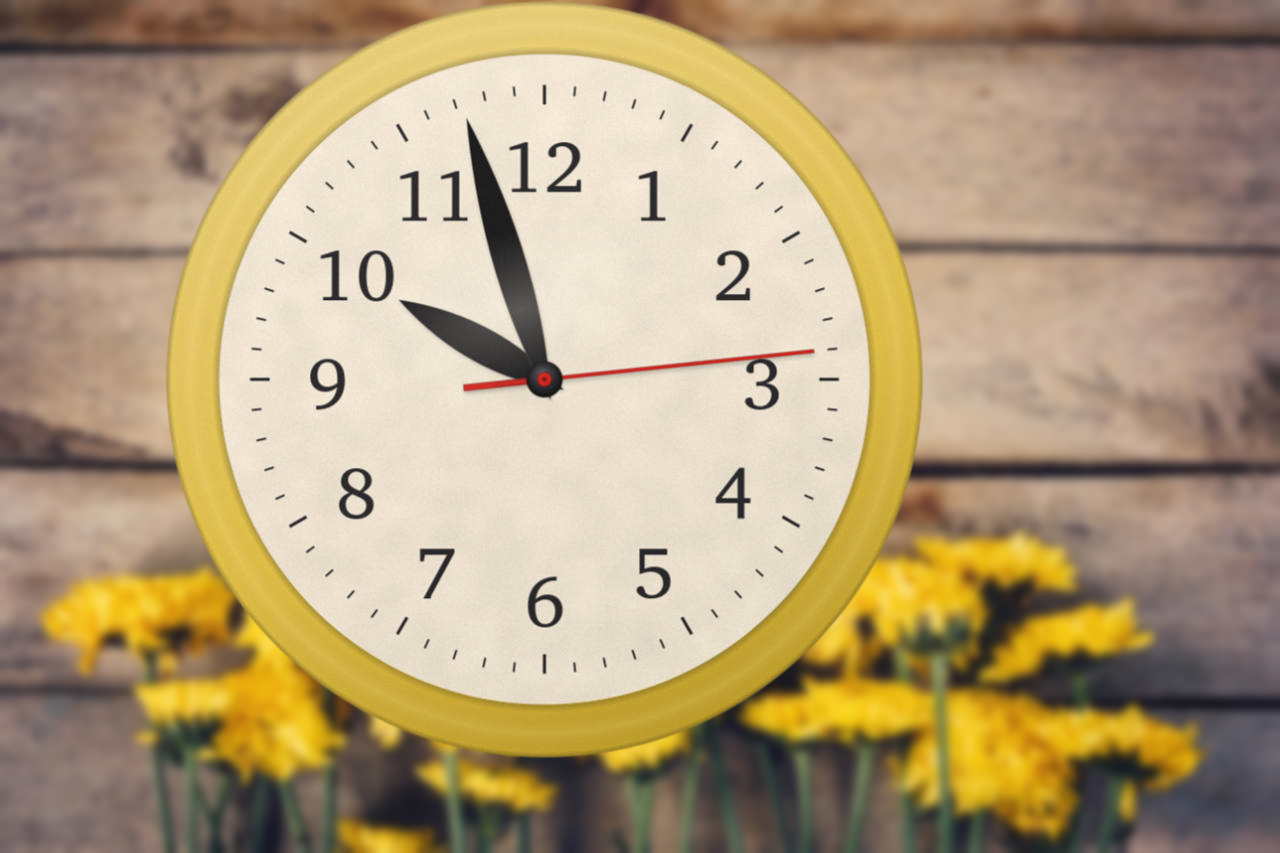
9:57:14
